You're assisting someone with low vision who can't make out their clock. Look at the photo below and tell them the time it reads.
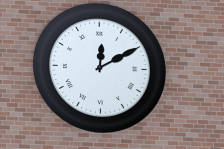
12:10
